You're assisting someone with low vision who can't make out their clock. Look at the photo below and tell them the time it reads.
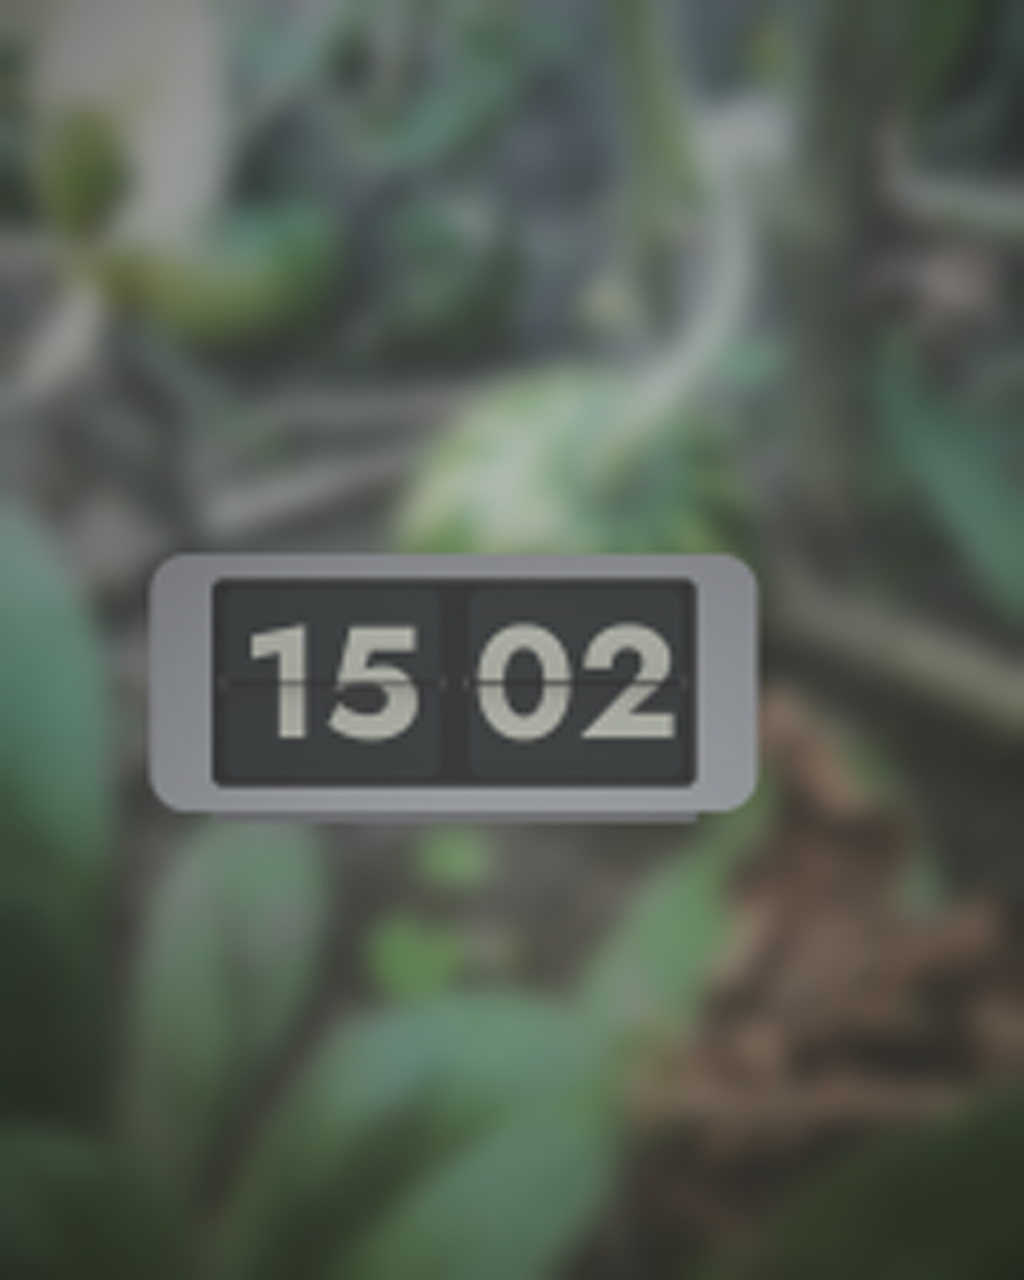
15:02
